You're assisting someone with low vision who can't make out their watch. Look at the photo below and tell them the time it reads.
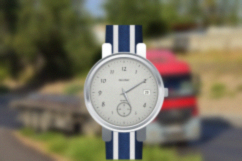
5:10
